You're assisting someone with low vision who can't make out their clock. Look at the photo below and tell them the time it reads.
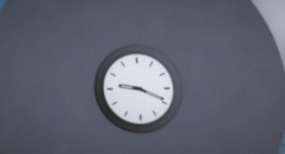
9:19
